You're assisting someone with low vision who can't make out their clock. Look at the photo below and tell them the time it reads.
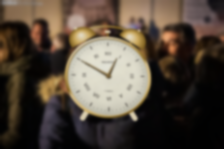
12:50
